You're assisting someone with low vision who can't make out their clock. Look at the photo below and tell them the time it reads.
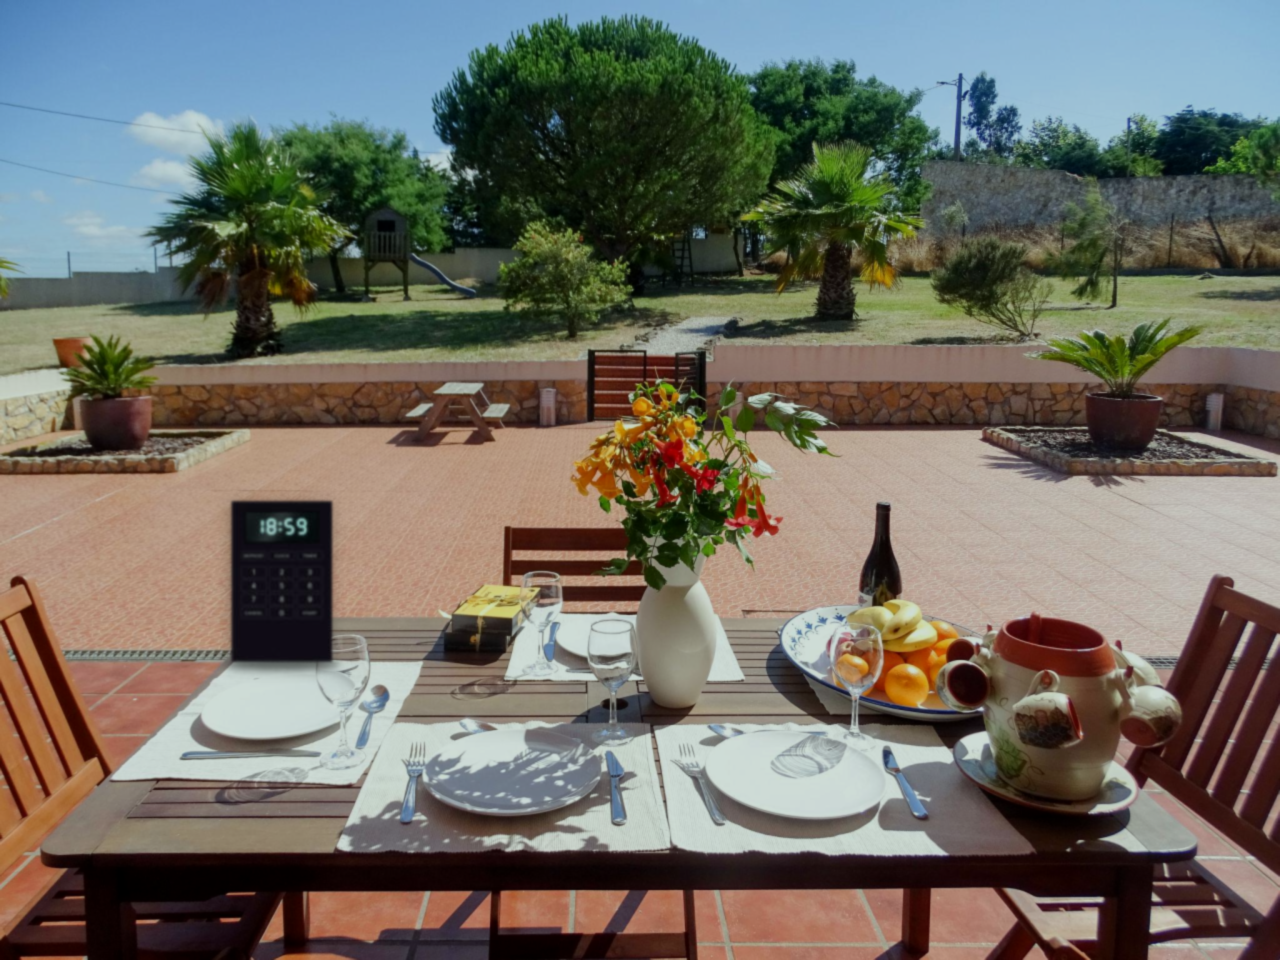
18:59
